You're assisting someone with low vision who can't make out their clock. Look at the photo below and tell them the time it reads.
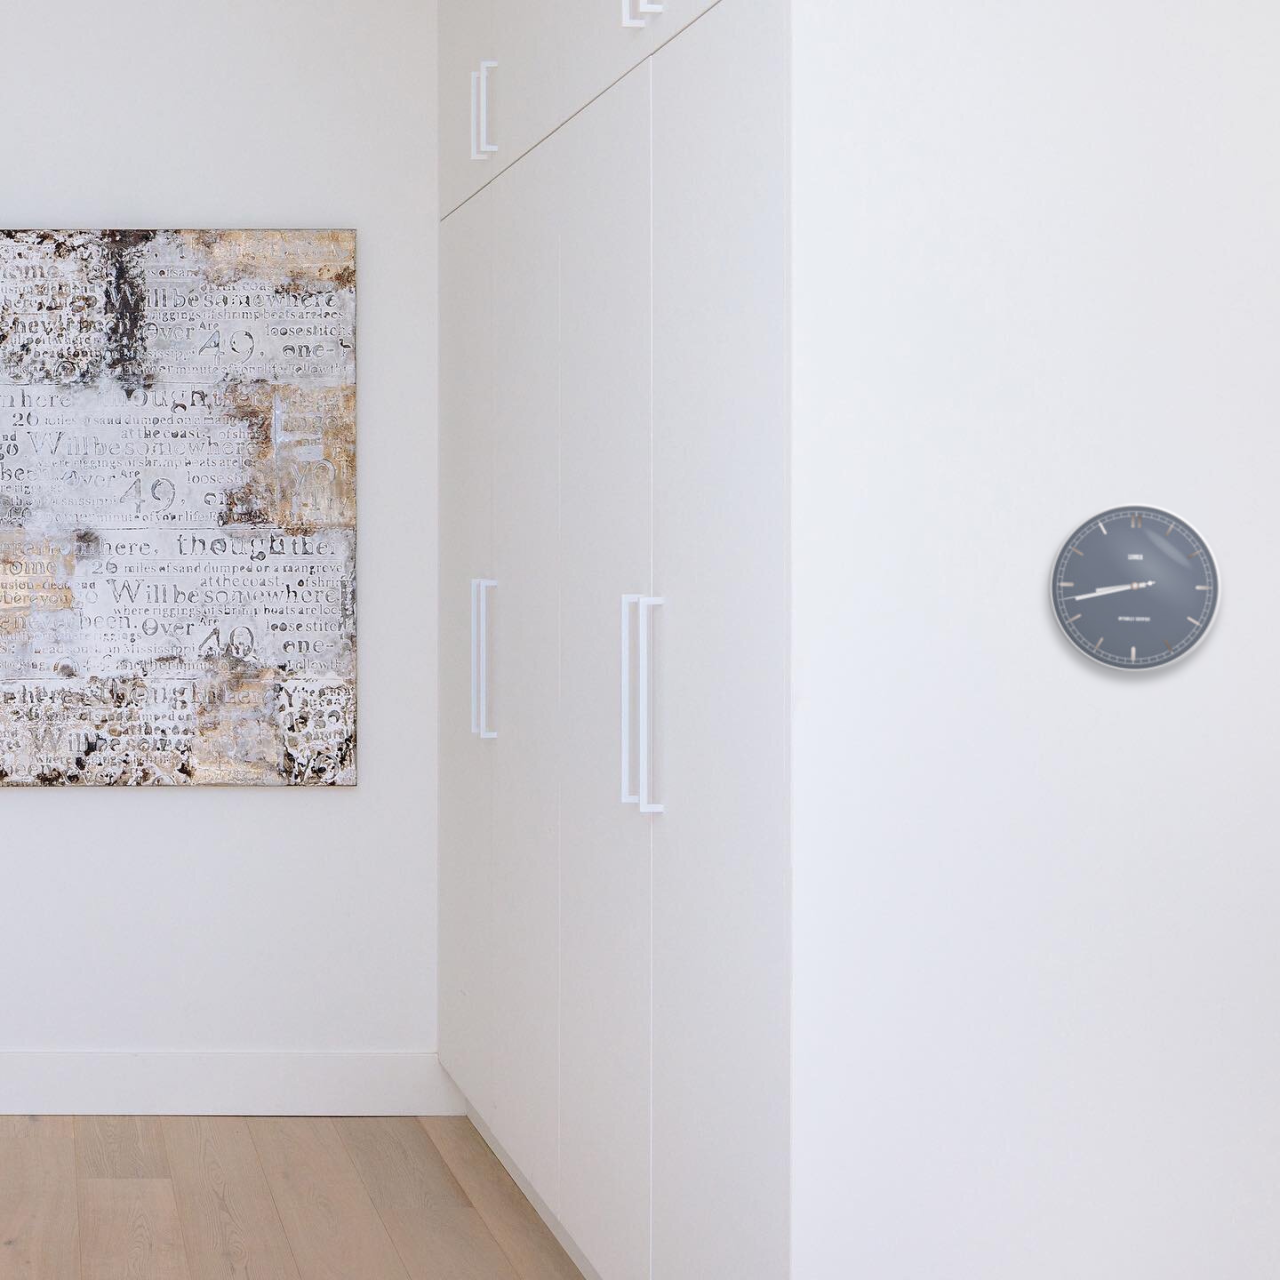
8:42:43
